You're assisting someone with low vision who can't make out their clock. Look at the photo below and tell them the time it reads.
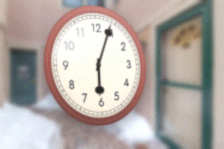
6:04
